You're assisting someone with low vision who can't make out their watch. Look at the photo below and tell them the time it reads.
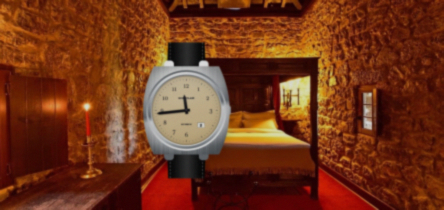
11:44
